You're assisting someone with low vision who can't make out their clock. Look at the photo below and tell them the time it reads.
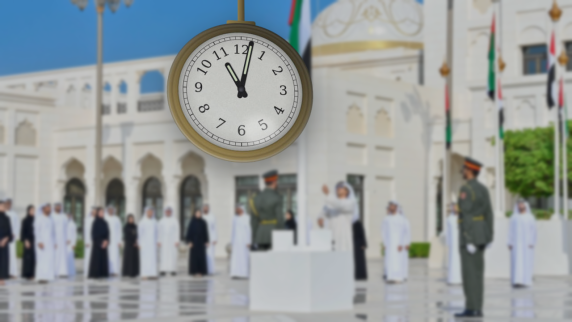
11:02
